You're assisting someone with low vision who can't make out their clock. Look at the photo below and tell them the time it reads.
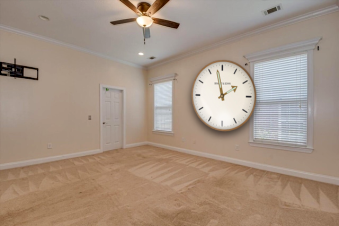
1:58
